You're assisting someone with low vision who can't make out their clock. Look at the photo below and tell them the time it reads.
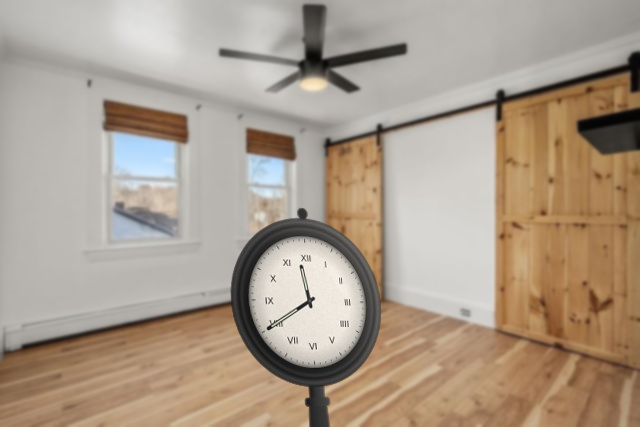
11:40
